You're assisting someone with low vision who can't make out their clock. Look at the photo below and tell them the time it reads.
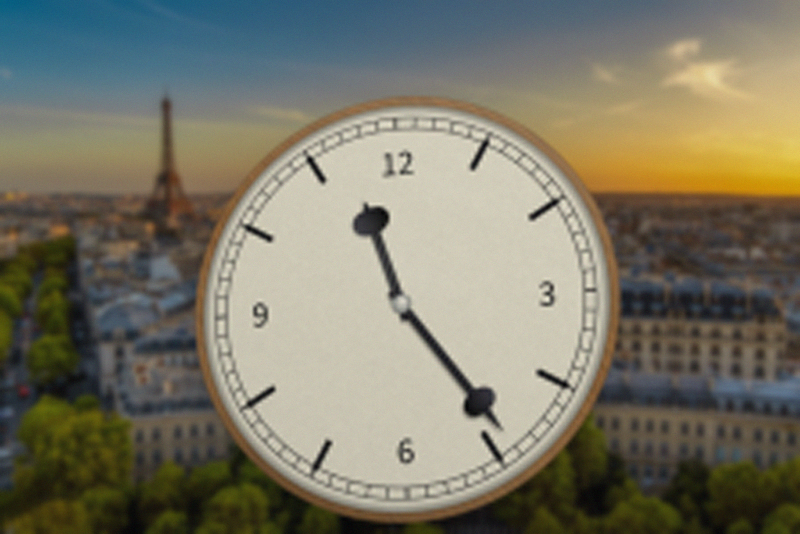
11:24
